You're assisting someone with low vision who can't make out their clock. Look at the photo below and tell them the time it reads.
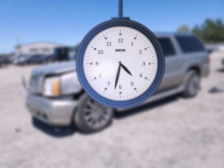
4:32
